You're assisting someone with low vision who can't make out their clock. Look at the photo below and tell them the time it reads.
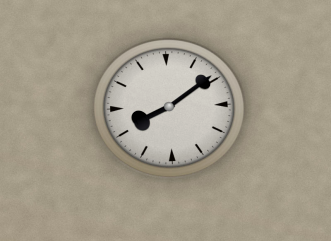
8:09
